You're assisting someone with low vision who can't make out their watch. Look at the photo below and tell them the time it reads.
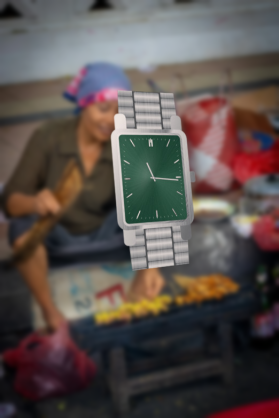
11:16
